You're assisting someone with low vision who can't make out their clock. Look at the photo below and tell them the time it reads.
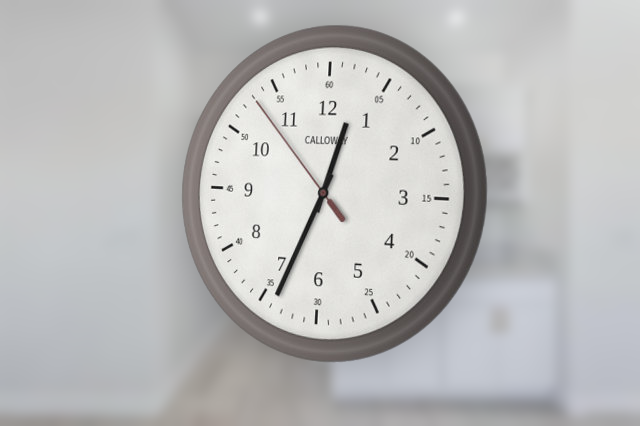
12:33:53
